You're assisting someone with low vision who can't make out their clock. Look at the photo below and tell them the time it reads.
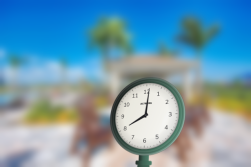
8:01
